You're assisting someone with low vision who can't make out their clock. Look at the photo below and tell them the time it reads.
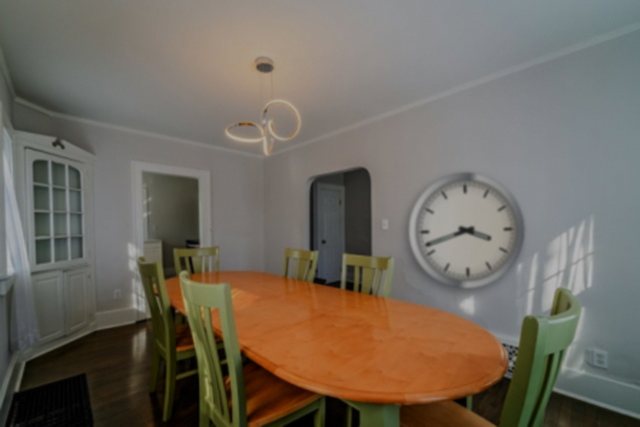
3:42
